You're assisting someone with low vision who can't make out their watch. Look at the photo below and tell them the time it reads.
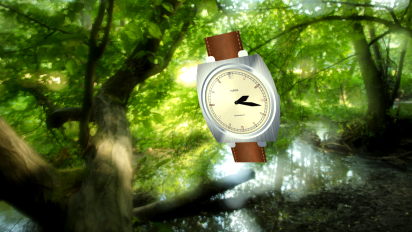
2:17
